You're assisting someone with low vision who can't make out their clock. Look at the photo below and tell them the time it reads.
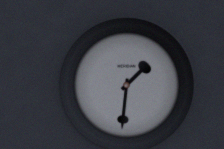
1:31
